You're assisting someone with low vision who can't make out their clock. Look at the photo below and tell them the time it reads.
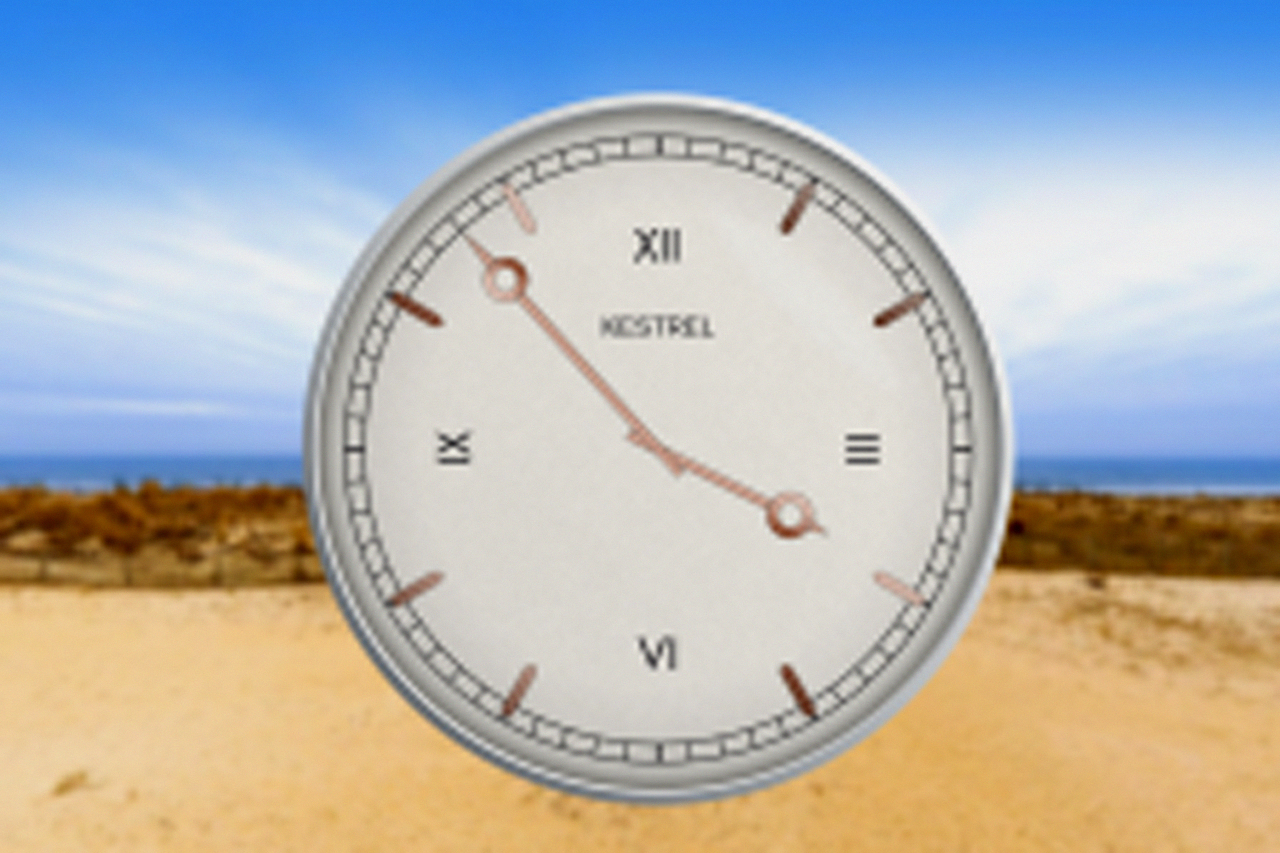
3:53
